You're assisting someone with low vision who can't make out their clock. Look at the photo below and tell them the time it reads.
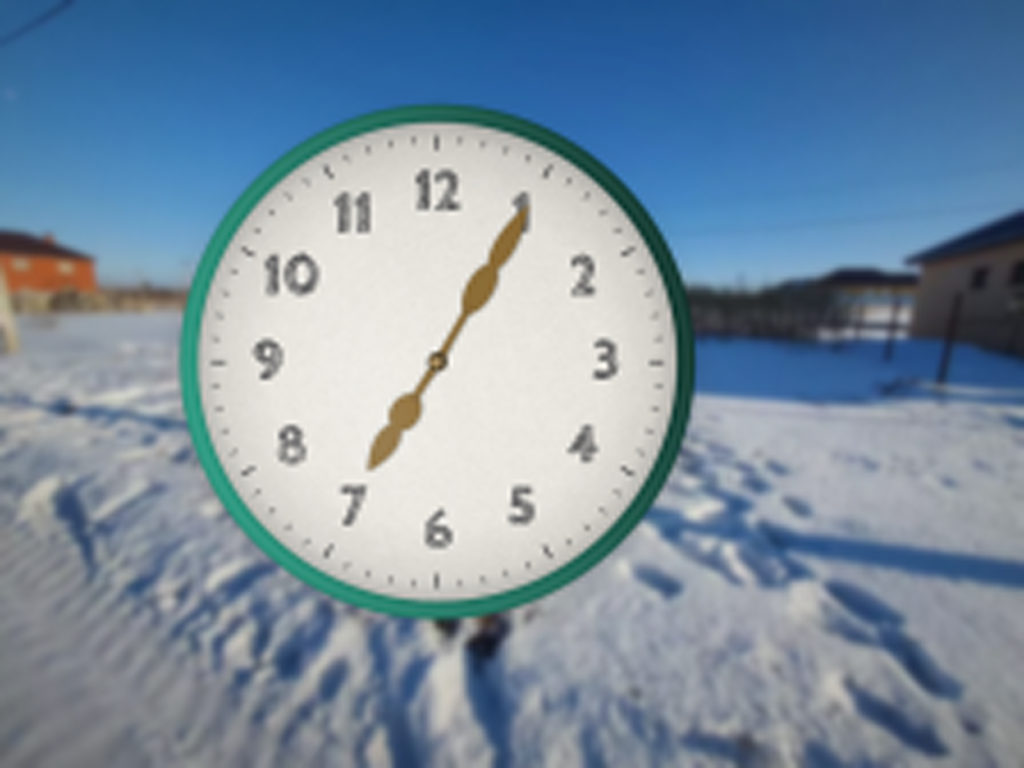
7:05
